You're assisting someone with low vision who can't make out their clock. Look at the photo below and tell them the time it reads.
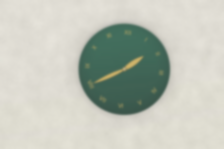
1:40
